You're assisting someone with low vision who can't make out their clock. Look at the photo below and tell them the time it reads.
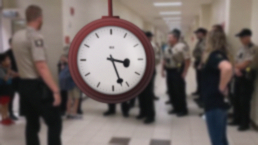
3:27
